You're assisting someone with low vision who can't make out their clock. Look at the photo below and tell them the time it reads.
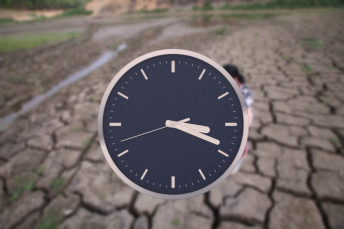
3:18:42
